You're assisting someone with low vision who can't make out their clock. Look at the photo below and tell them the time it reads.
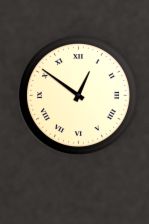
12:51
